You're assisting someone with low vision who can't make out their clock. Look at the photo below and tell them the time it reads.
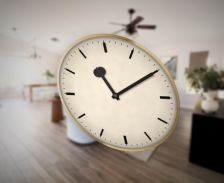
11:10
